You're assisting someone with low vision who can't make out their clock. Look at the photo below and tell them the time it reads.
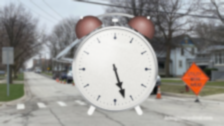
5:27
